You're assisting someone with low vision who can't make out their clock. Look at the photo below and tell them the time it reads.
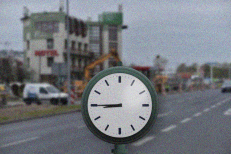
8:45
